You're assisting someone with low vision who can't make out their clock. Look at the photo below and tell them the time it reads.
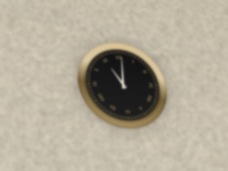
11:01
